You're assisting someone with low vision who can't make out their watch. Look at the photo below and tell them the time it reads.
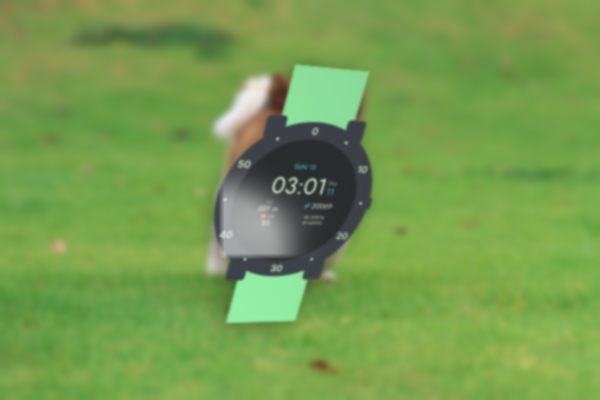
3:01
